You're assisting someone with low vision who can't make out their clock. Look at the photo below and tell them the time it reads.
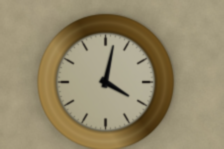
4:02
